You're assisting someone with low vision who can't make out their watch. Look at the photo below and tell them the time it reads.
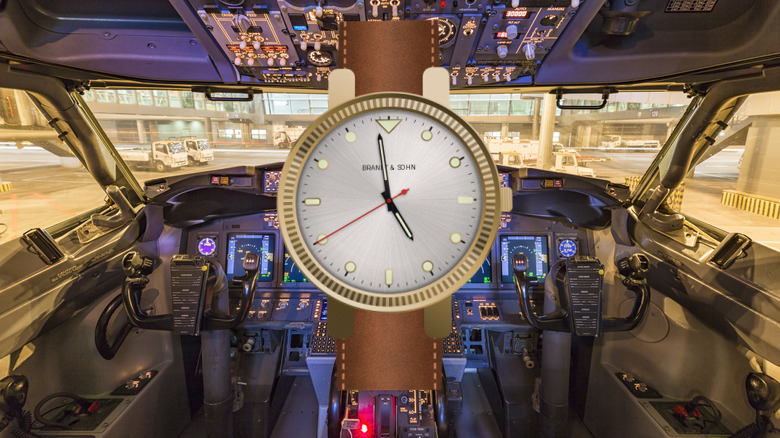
4:58:40
